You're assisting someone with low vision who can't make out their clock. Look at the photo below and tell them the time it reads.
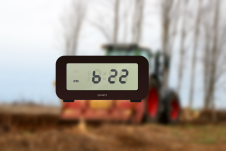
6:22
